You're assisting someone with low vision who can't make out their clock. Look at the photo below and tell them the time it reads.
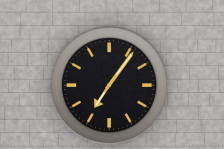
7:06
